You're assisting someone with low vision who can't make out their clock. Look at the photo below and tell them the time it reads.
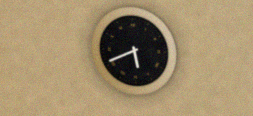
5:41
